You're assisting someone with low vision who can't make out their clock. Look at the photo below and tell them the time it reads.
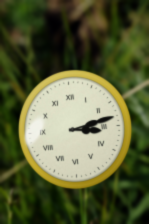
3:13
